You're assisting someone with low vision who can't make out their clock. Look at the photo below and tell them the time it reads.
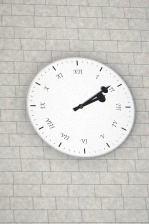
2:09
